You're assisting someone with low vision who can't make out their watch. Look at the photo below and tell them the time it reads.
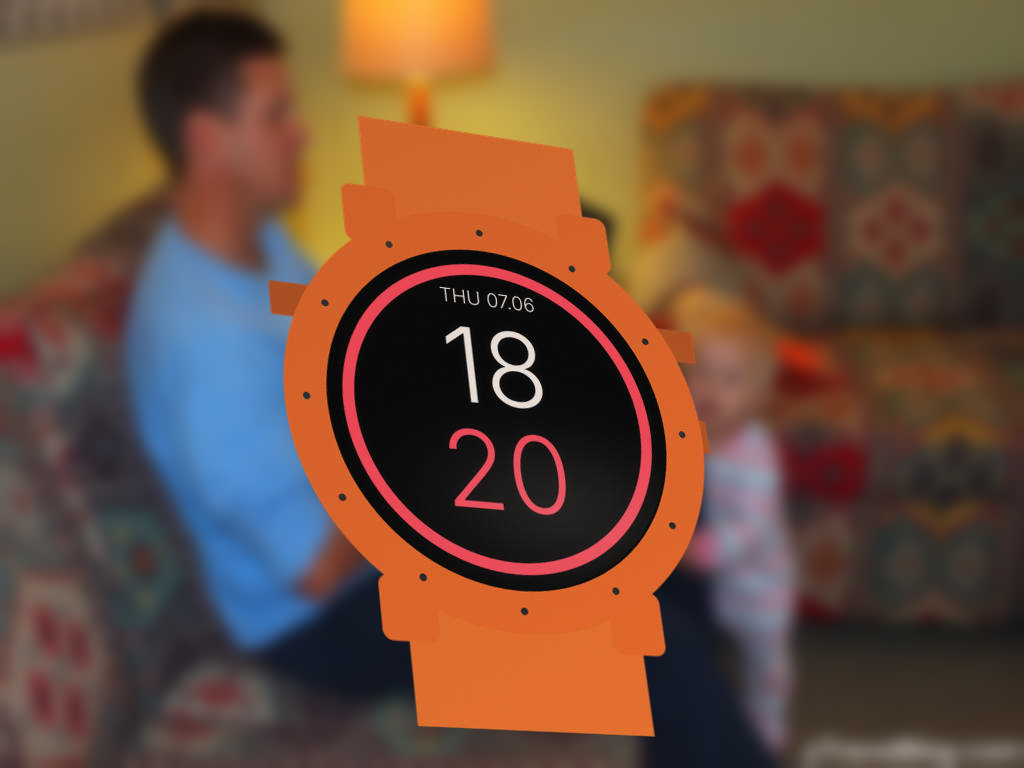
18:20
